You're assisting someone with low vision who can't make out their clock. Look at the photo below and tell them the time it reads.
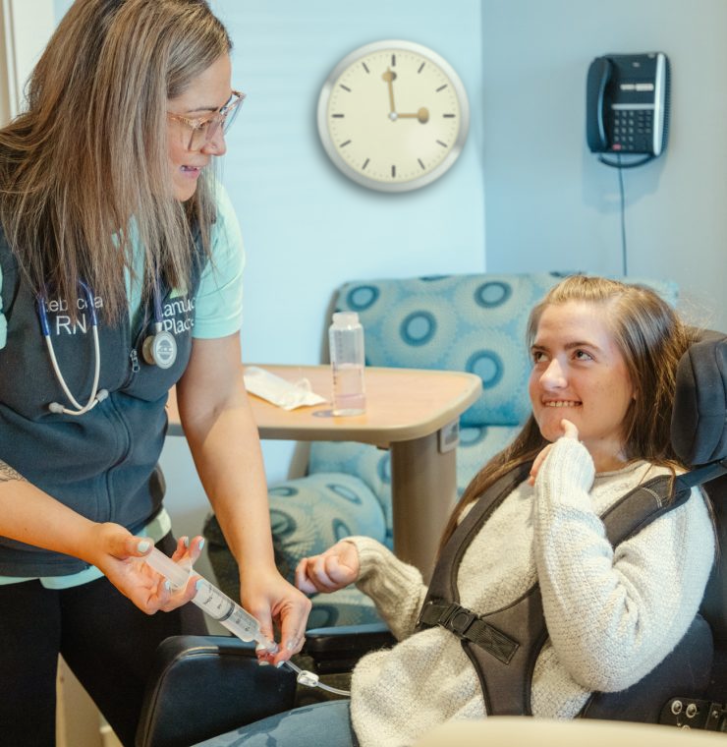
2:59
